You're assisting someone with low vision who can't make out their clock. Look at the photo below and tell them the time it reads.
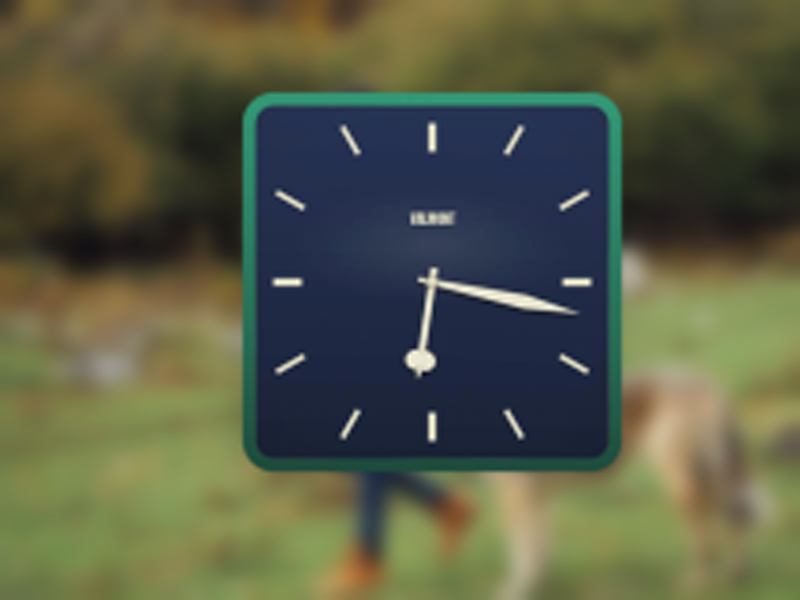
6:17
